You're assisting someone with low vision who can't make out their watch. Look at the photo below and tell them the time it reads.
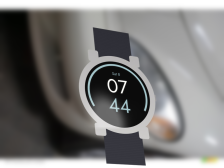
7:44
